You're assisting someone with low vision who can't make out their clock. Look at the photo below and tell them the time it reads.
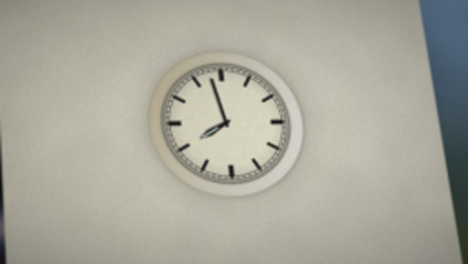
7:58
